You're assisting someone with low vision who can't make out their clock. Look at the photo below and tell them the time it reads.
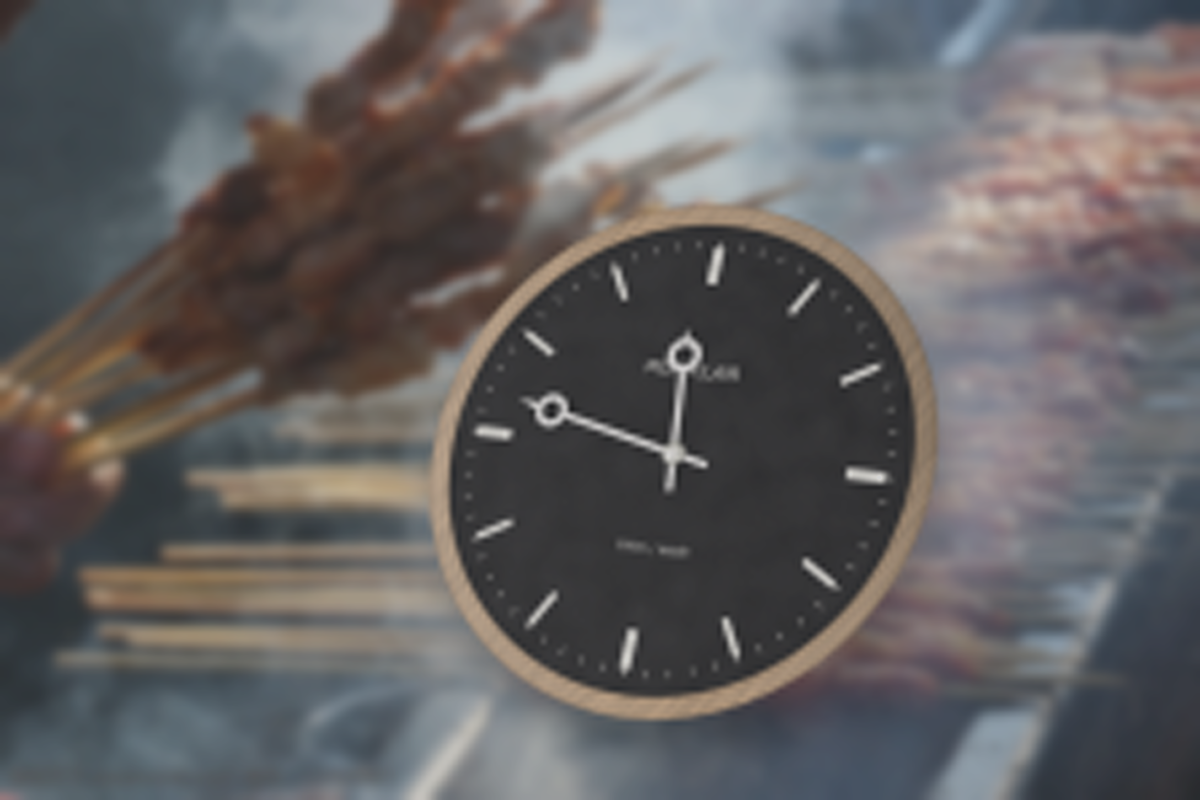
11:47
